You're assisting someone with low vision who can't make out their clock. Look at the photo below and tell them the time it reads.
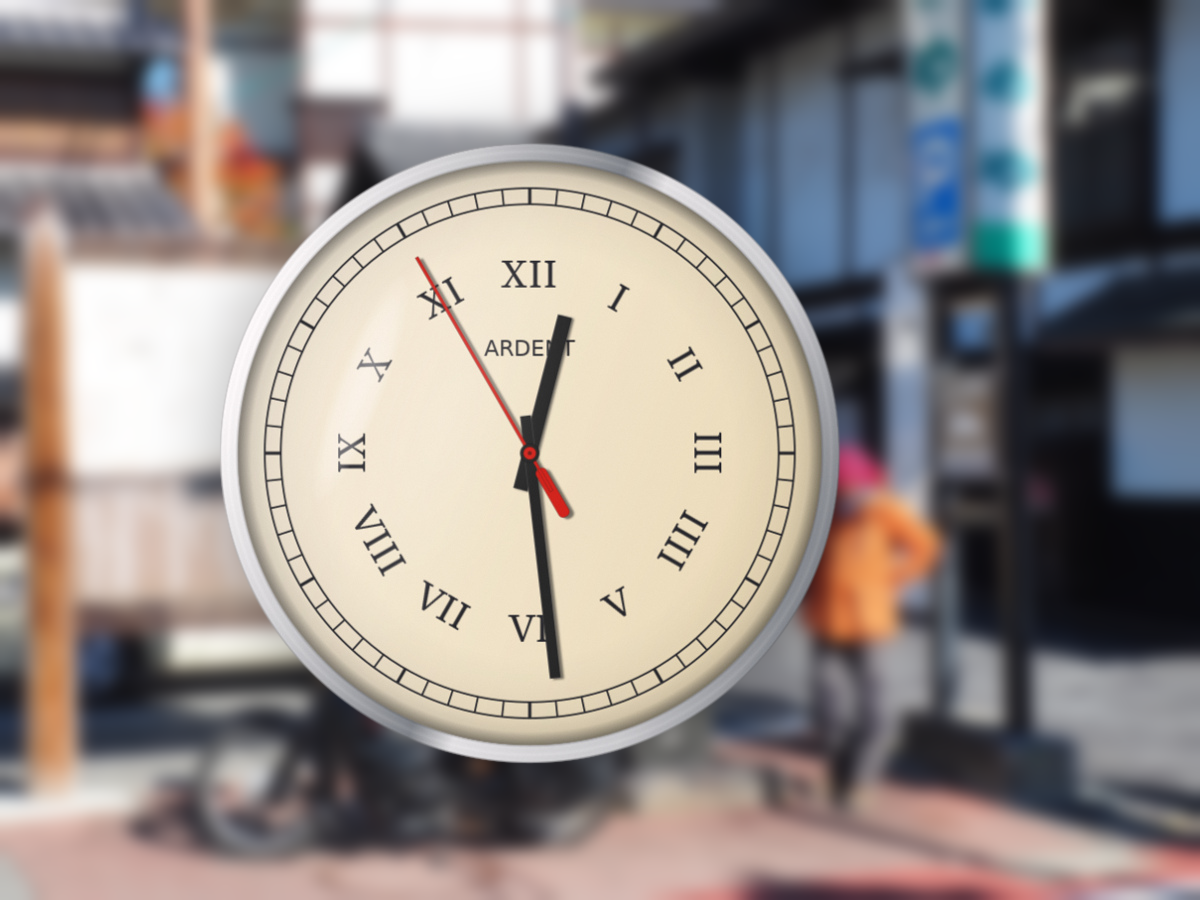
12:28:55
